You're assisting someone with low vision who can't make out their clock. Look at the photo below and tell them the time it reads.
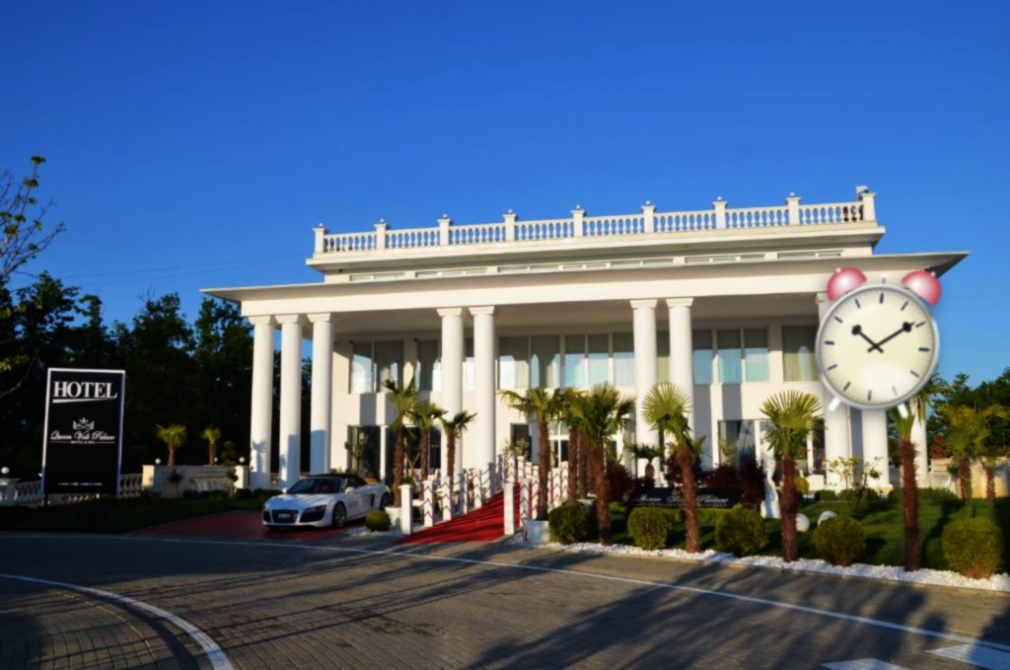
10:09
